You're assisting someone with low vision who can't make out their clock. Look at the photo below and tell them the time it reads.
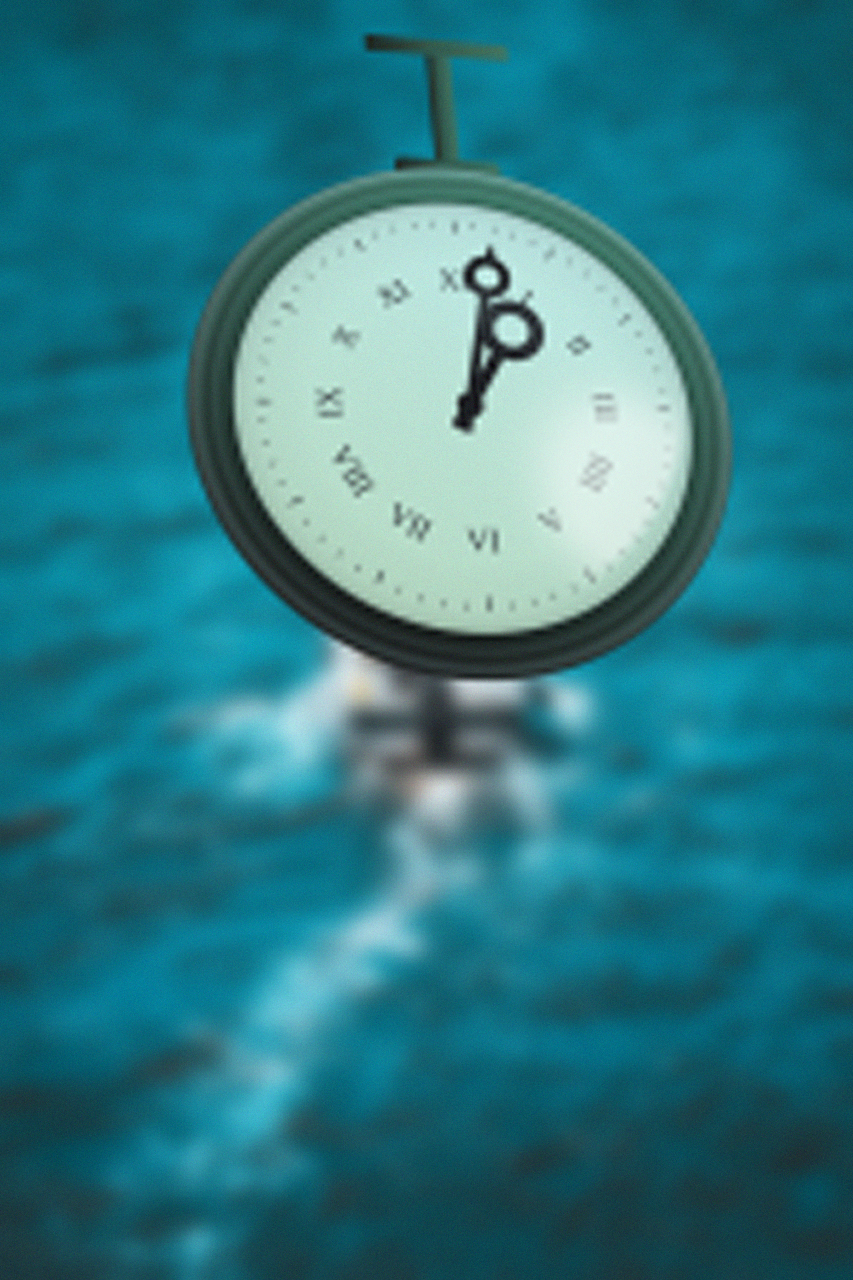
1:02
